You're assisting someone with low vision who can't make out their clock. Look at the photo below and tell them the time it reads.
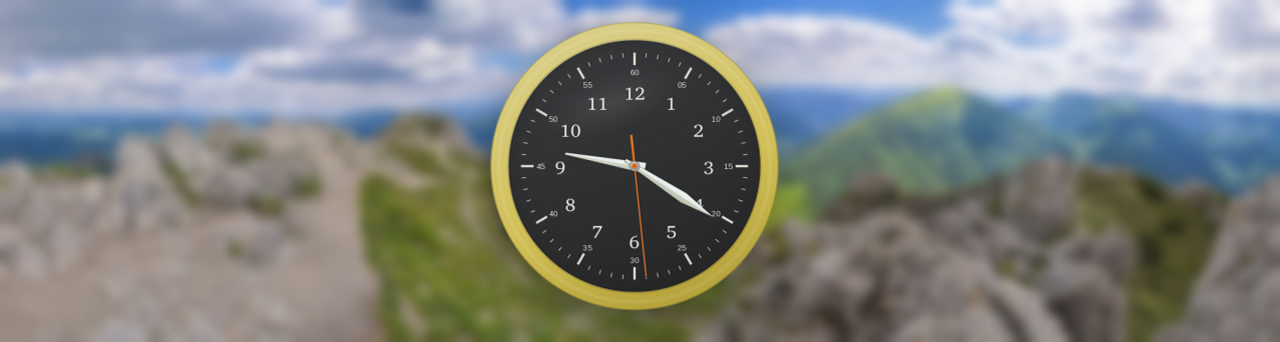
9:20:29
